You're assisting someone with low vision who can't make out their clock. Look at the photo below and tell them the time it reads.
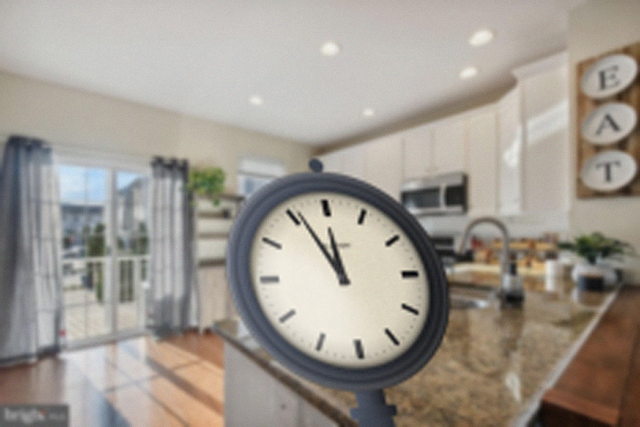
11:56
